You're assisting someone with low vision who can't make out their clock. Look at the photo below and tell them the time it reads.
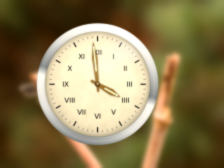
3:59
